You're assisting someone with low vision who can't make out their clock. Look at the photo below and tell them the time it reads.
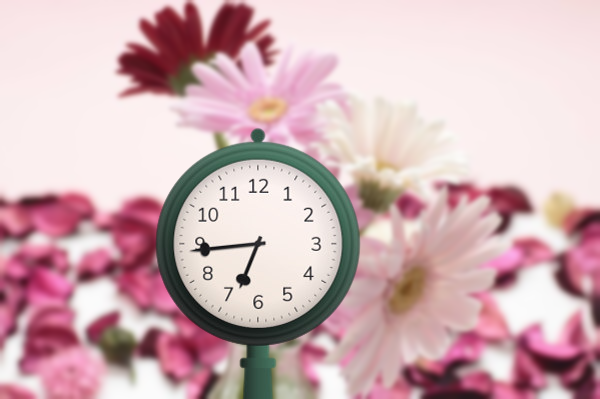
6:44
